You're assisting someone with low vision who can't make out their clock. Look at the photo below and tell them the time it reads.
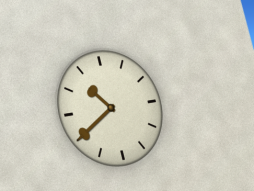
10:40
